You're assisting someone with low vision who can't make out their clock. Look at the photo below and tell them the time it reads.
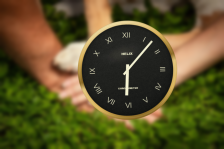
6:07
